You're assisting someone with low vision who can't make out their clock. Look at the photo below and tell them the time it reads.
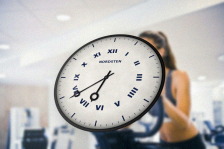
6:39
